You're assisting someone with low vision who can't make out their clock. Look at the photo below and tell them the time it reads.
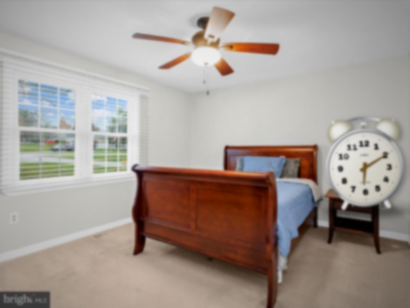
6:10
